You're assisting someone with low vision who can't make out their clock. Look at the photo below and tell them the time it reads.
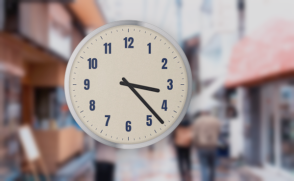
3:23
